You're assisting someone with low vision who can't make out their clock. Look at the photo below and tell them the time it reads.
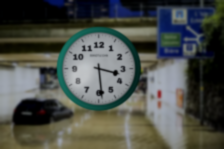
3:29
